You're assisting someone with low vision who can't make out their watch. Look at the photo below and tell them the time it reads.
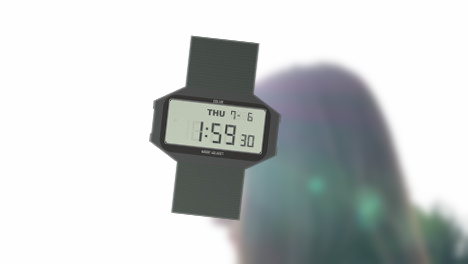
1:59:30
